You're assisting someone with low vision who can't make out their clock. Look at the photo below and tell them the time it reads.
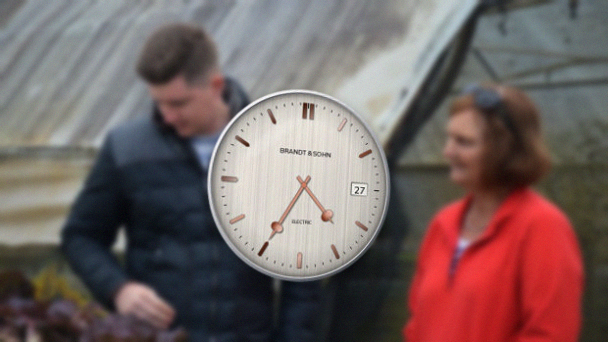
4:35
